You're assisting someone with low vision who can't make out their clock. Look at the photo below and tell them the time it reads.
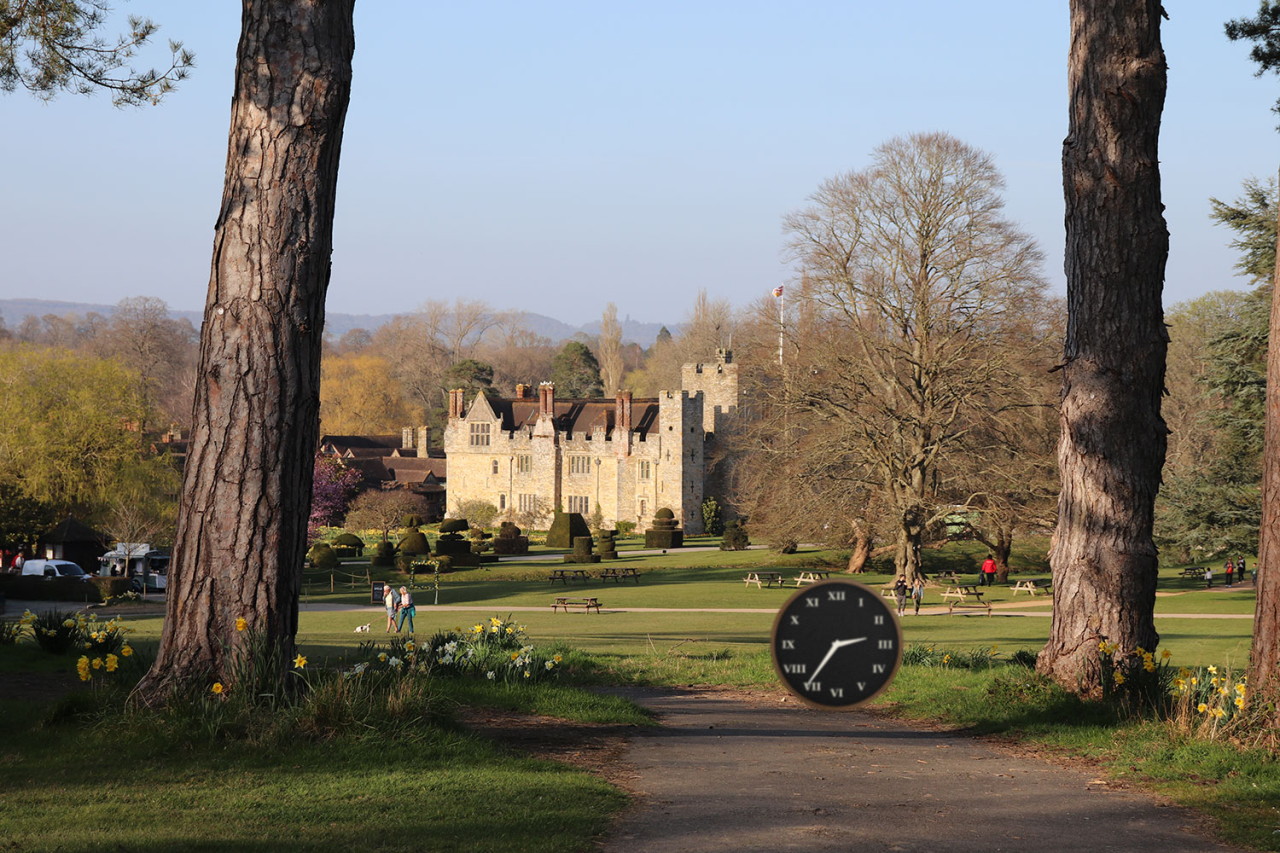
2:36
